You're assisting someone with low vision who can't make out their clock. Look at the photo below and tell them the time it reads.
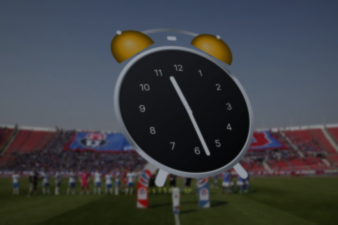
11:28
